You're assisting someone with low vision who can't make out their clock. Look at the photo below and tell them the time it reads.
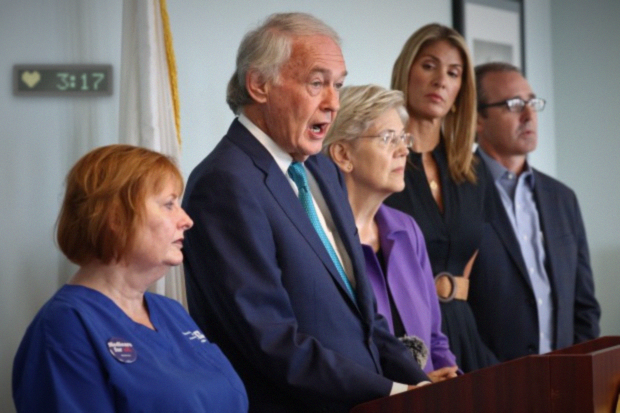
3:17
